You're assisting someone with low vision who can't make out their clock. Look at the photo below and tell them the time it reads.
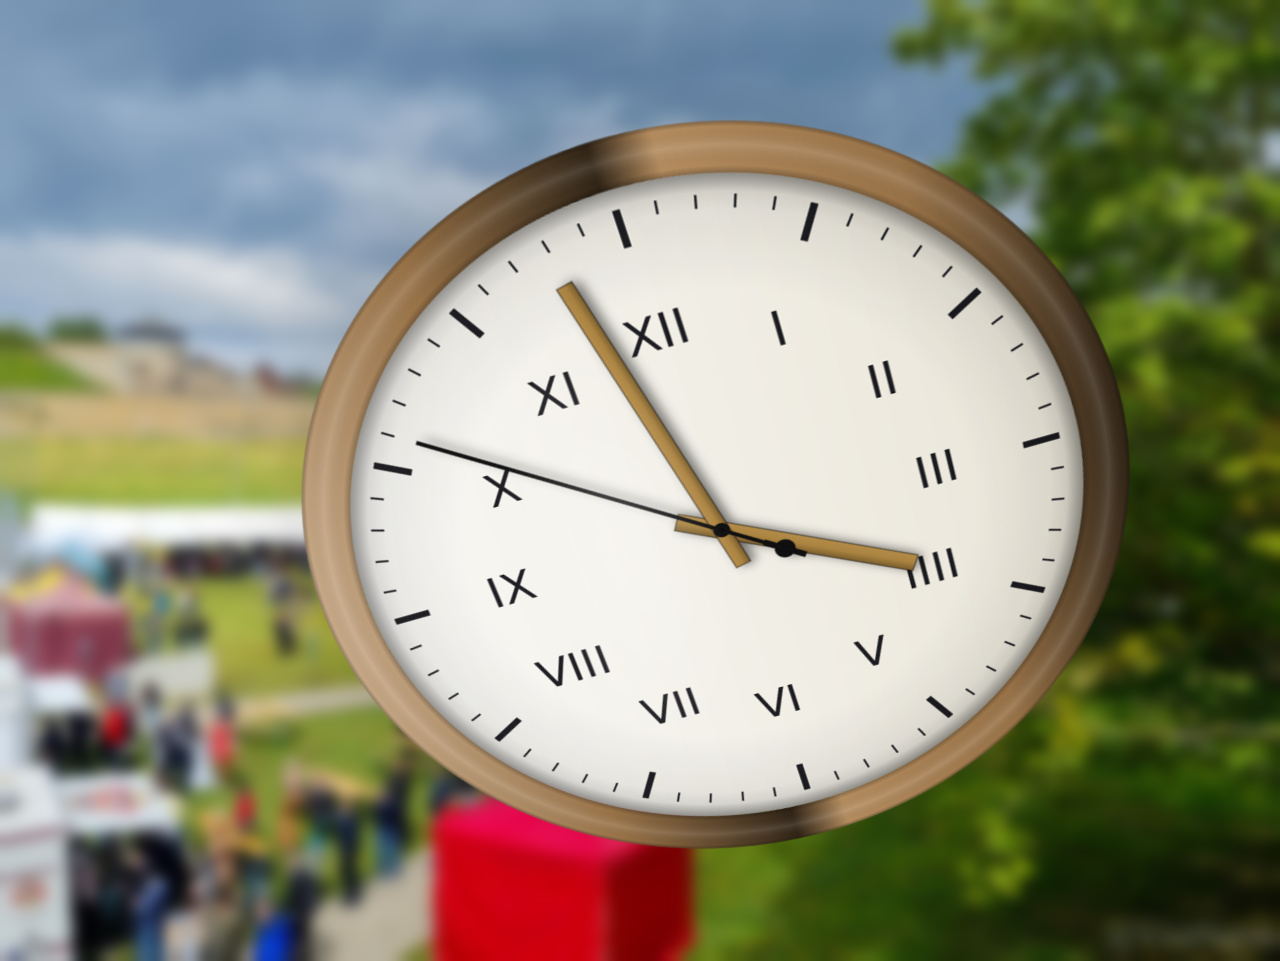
3:57:51
